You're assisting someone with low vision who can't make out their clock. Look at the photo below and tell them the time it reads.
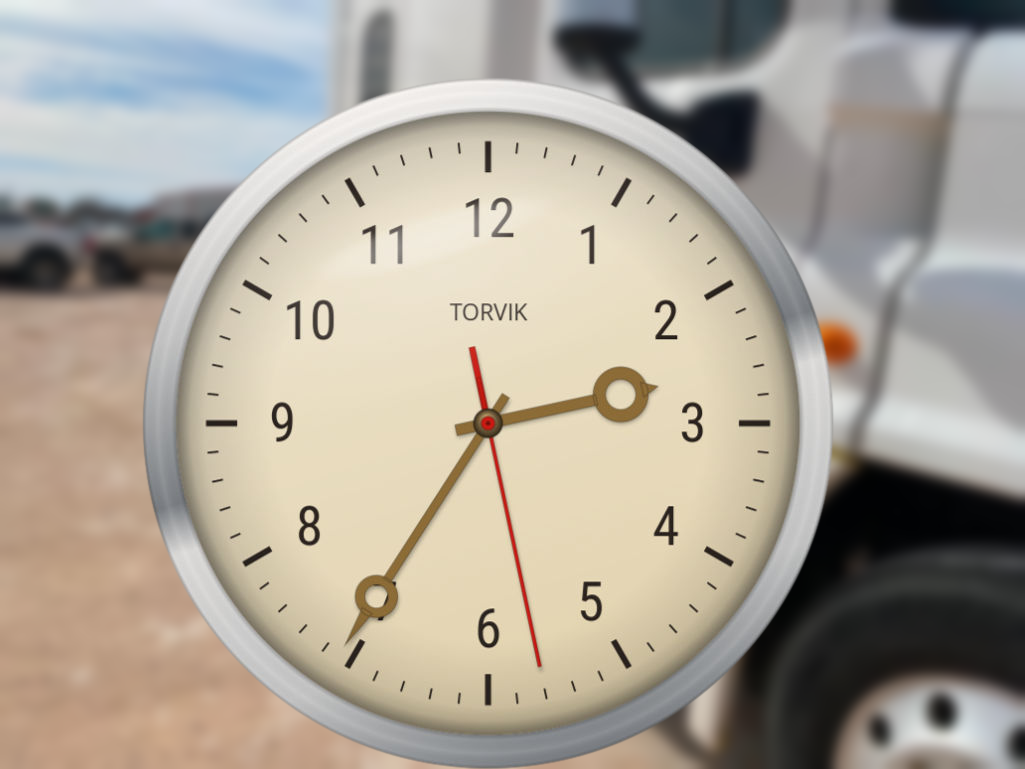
2:35:28
